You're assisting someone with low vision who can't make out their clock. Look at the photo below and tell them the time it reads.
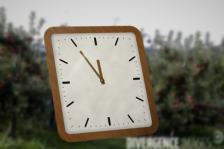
11:55
